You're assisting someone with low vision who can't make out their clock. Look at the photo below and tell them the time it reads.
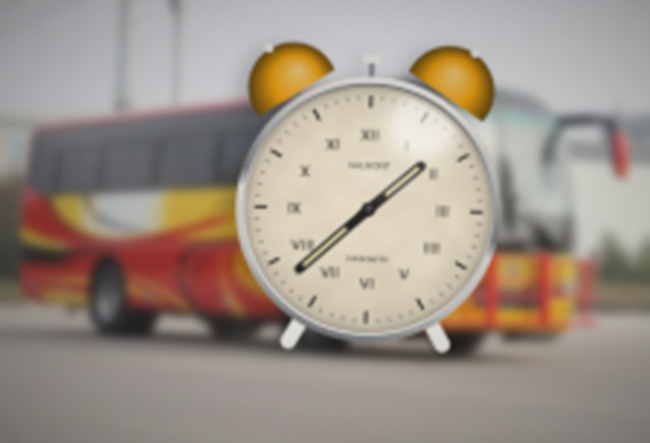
1:38
